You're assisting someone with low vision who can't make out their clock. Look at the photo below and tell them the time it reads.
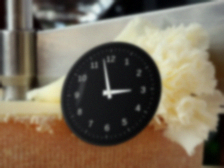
2:58
